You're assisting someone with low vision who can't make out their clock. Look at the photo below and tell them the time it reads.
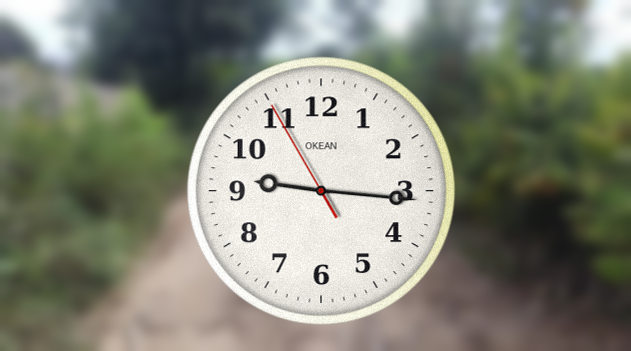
9:15:55
